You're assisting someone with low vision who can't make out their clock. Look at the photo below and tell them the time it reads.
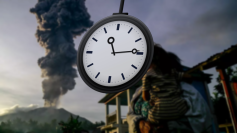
11:14
